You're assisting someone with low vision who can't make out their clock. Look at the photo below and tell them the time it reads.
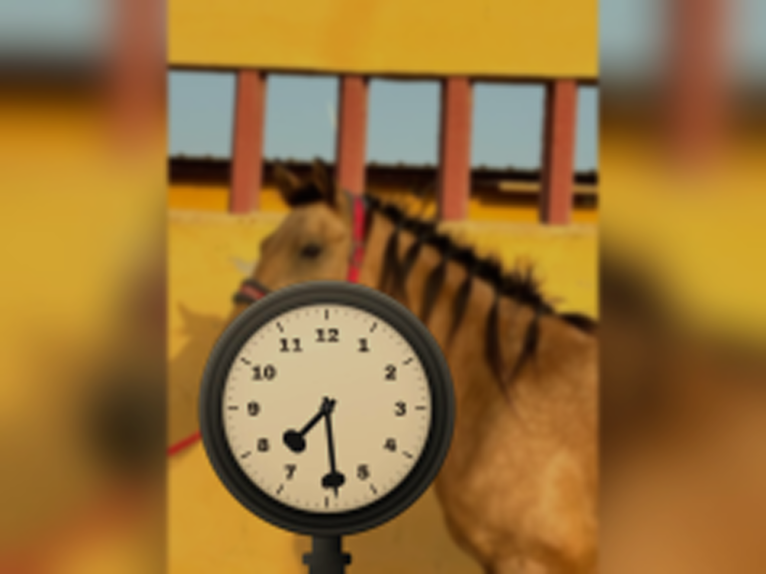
7:29
